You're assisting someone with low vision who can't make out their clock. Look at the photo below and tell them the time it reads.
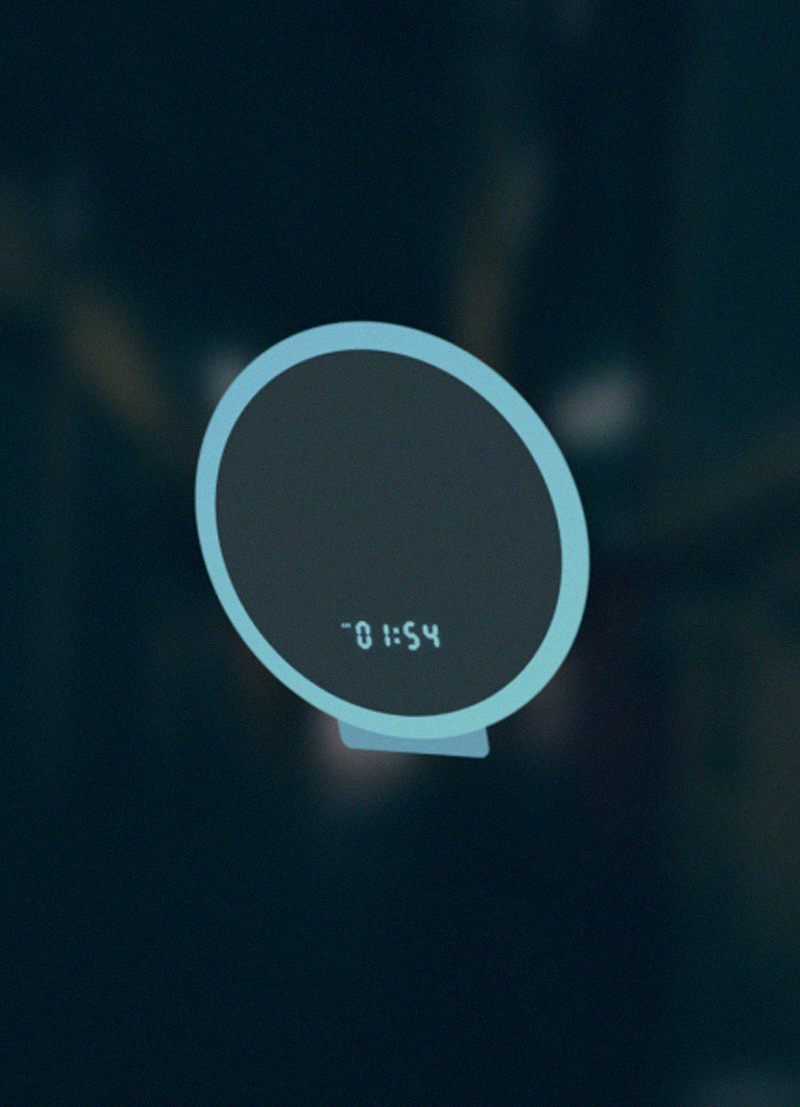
1:54
